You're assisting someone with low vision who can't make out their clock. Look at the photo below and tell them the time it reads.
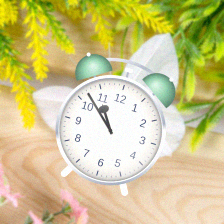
10:52
